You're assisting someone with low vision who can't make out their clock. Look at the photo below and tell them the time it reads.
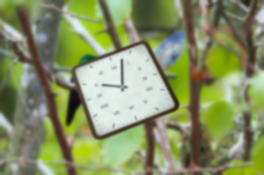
10:03
